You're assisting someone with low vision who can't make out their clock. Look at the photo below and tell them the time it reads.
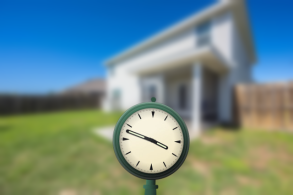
3:48
